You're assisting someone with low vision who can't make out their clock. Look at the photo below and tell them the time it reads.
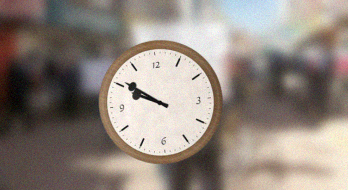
9:51
